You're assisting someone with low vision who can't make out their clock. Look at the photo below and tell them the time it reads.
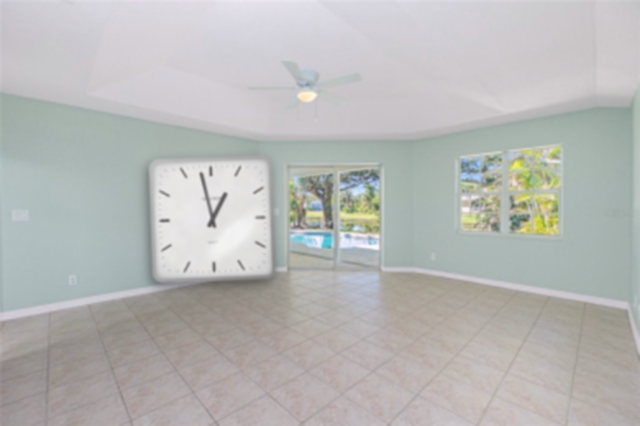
12:58
